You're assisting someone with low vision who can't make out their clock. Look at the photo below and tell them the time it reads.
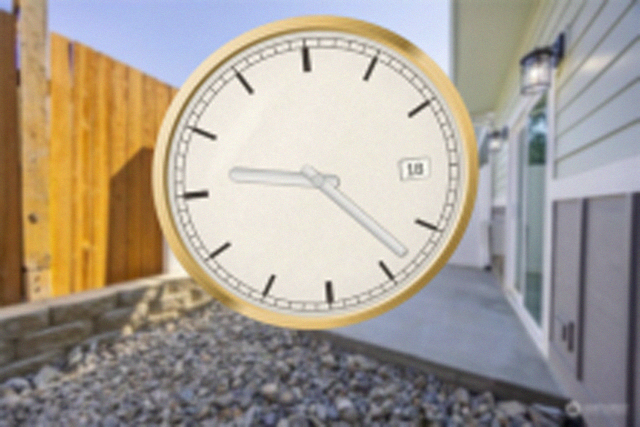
9:23
